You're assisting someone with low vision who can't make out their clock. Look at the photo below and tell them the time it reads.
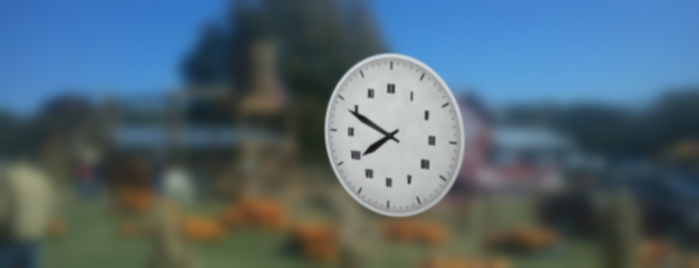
7:49
